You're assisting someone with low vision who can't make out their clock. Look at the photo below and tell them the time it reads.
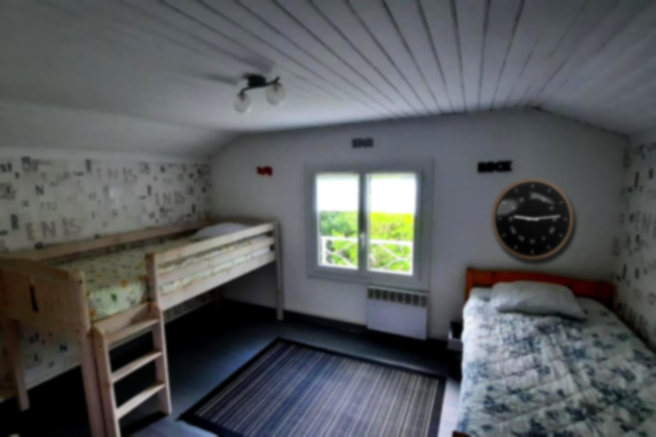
9:14
